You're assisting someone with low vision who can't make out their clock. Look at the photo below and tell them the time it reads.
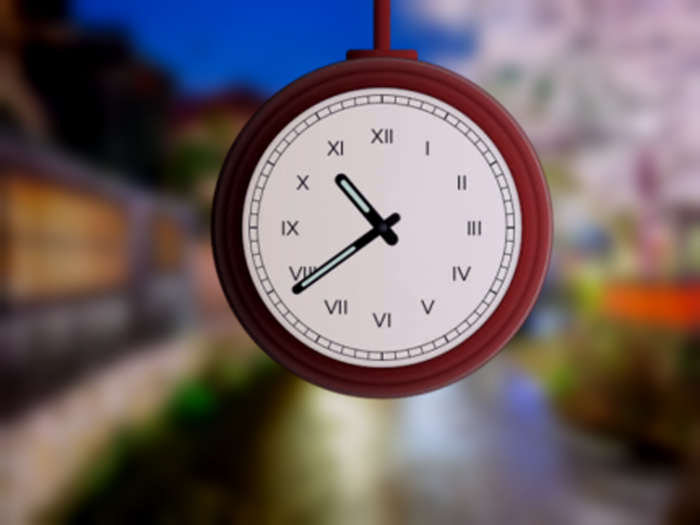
10:39
